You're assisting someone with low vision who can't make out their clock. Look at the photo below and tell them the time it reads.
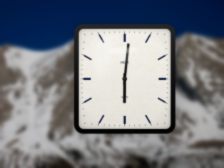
6:01
